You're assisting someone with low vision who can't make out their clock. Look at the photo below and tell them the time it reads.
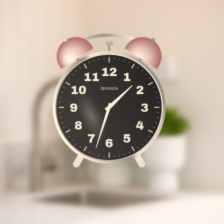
1:33
